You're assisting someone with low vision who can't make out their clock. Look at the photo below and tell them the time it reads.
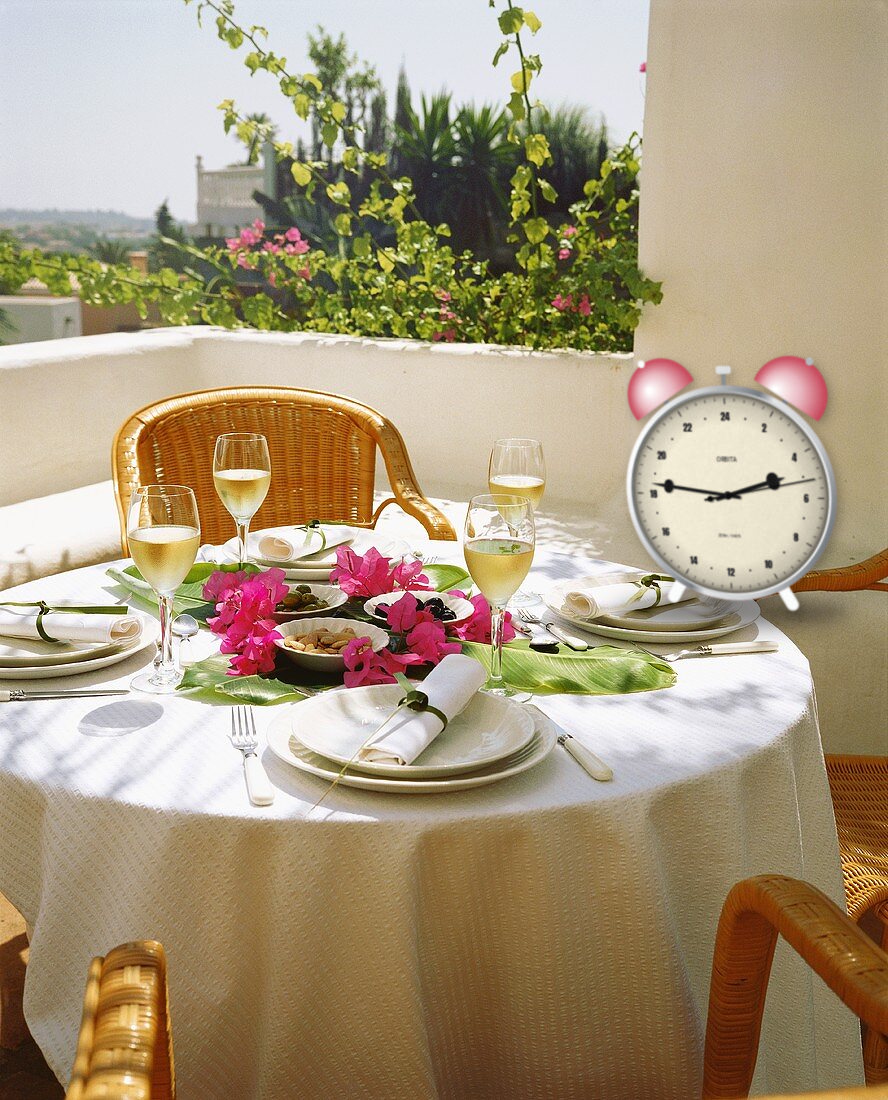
4:46:13
